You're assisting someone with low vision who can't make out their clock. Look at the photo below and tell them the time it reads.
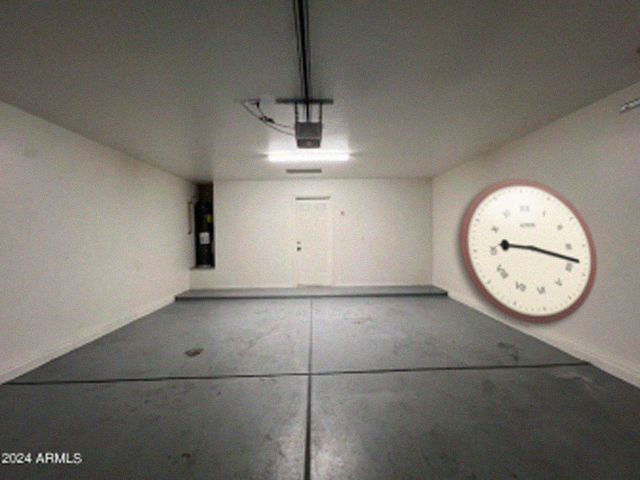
9:18
